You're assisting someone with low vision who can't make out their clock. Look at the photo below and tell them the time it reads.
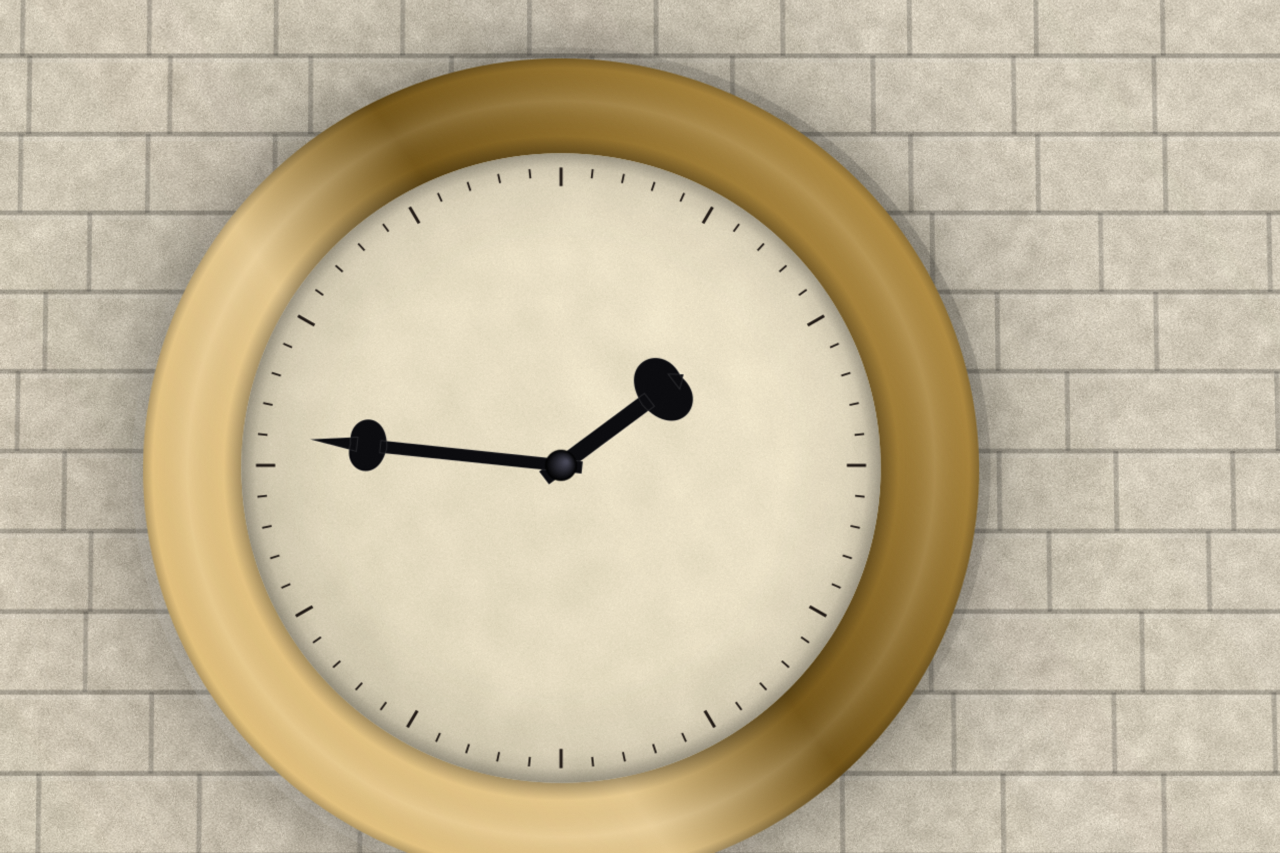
1:46
